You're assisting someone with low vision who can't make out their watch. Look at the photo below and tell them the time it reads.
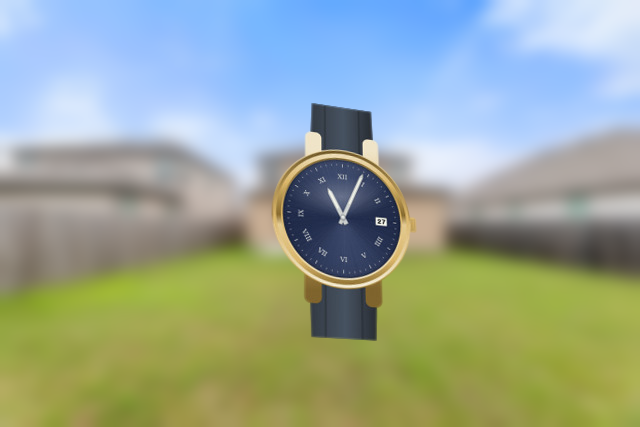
11:04
